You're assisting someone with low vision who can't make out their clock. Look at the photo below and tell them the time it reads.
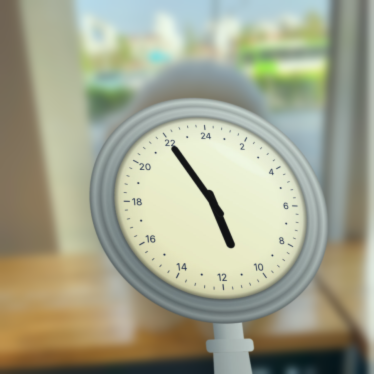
10:55
